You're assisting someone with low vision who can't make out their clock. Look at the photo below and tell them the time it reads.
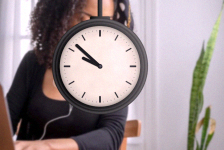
9:52
